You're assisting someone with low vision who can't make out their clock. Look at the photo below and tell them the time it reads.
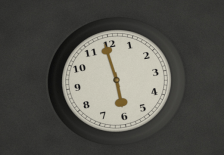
5:59
